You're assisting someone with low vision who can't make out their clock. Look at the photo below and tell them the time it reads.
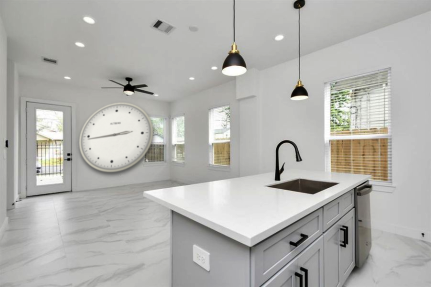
2:44
